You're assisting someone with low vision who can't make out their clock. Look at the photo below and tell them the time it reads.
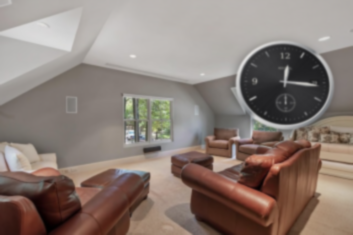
12:16
